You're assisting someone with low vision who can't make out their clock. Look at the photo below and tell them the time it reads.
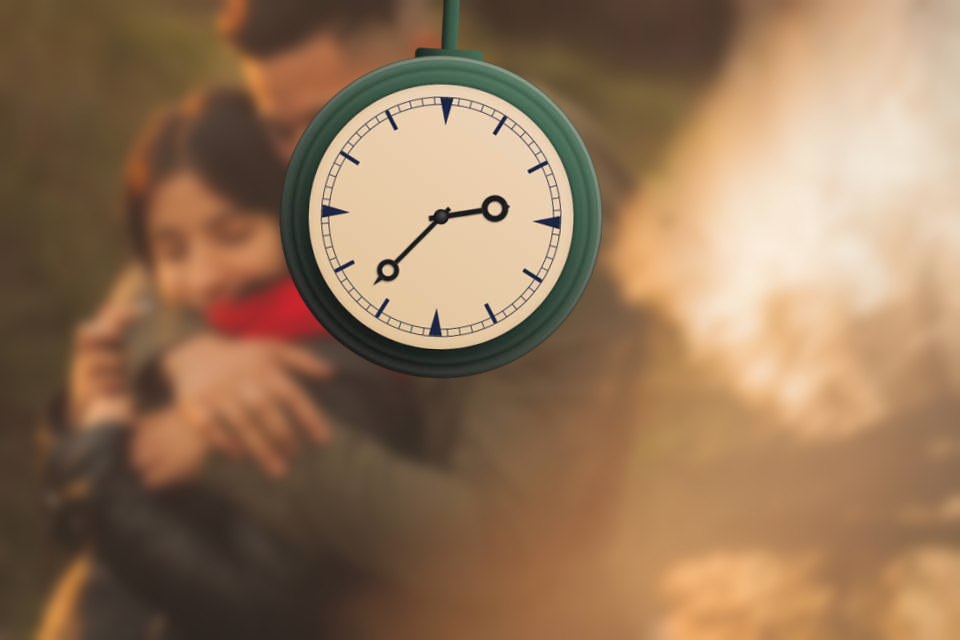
2:37
